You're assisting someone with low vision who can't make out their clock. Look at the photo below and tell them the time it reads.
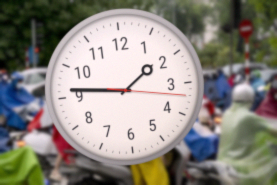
1:46:17
